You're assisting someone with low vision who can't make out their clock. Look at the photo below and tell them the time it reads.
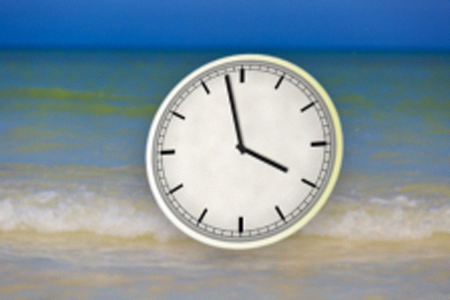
3:58
